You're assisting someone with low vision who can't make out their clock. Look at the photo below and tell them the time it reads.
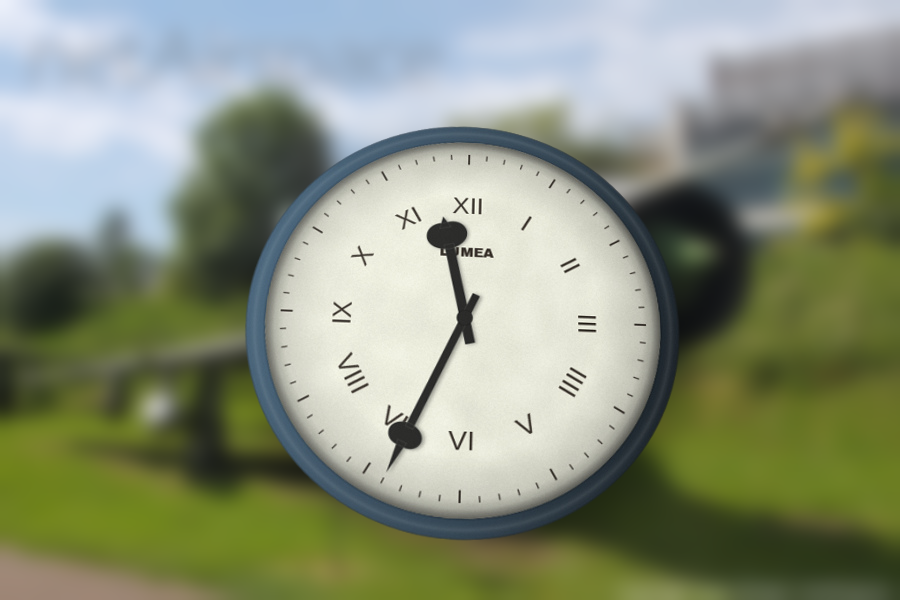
11:34
